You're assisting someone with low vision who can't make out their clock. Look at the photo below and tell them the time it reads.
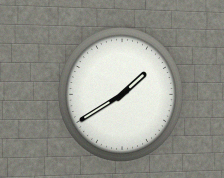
1:40
